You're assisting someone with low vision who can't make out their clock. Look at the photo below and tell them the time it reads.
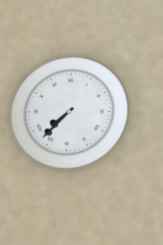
7:37
